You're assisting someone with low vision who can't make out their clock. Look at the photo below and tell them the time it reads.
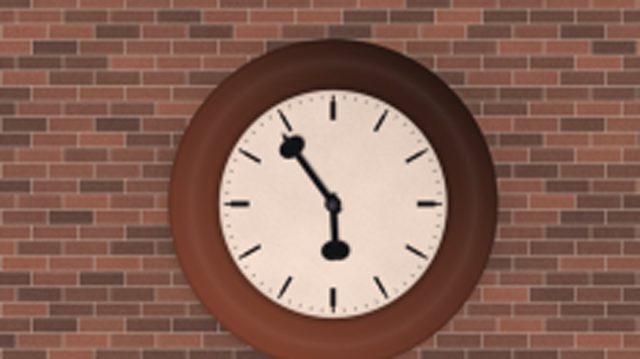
5:54
